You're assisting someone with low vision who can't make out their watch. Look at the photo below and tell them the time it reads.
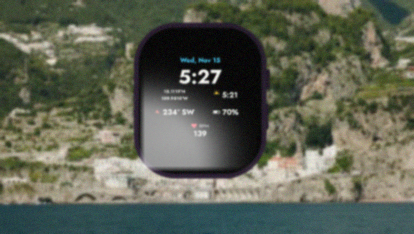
5:27
